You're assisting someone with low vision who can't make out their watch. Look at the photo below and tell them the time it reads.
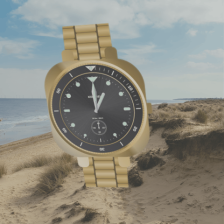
1:00
